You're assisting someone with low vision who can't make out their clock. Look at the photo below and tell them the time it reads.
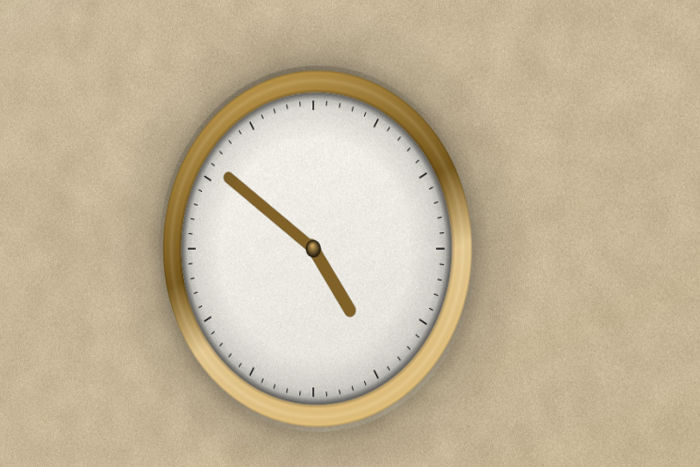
4:51
